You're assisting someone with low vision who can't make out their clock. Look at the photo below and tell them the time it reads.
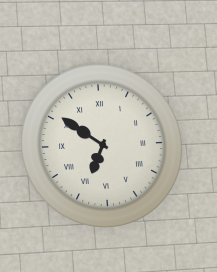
6:51
